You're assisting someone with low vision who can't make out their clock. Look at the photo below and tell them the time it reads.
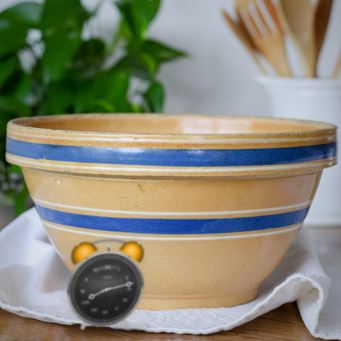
8:13
